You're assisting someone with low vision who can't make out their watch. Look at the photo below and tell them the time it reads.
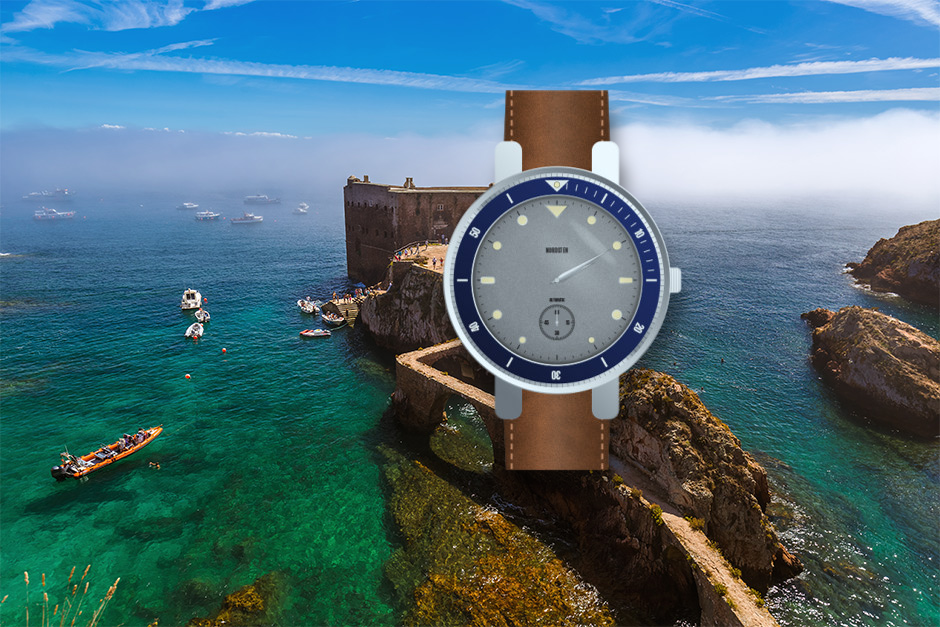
2:10
